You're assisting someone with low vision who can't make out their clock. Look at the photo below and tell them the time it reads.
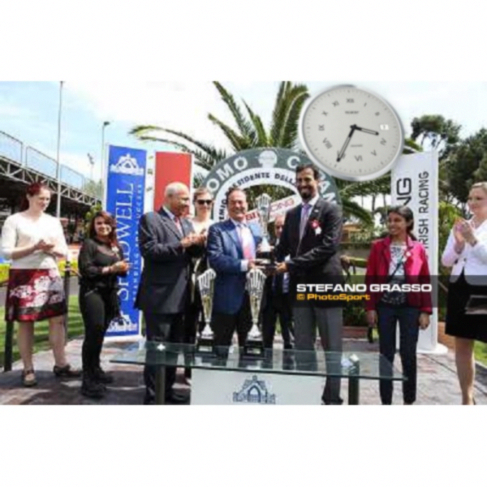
3:35
